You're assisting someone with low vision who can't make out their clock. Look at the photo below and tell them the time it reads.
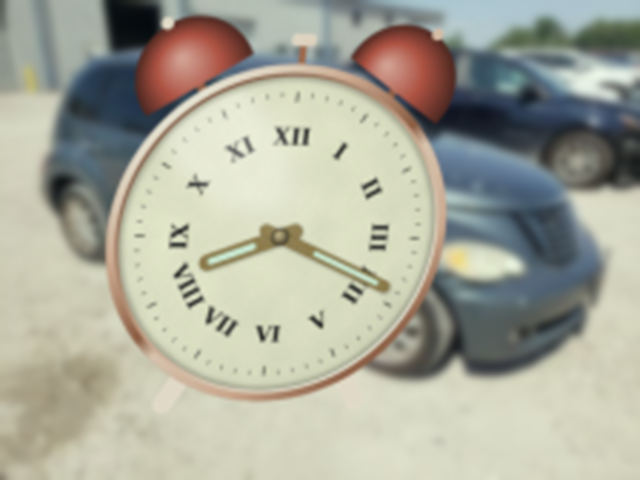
8:19
